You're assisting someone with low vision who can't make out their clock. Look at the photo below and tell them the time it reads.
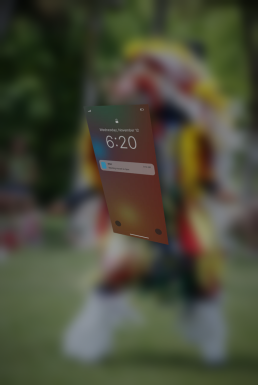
6:20
